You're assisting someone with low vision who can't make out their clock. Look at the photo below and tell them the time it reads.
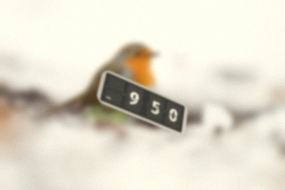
9:50
